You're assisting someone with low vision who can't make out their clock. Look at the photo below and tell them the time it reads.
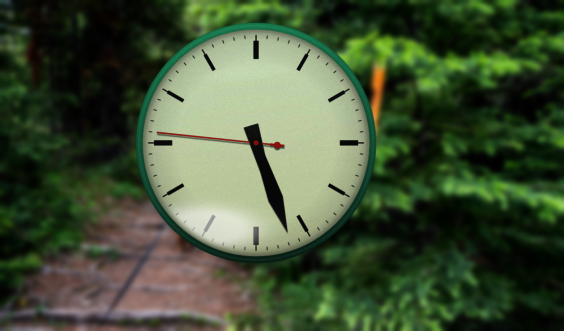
5:26:46
